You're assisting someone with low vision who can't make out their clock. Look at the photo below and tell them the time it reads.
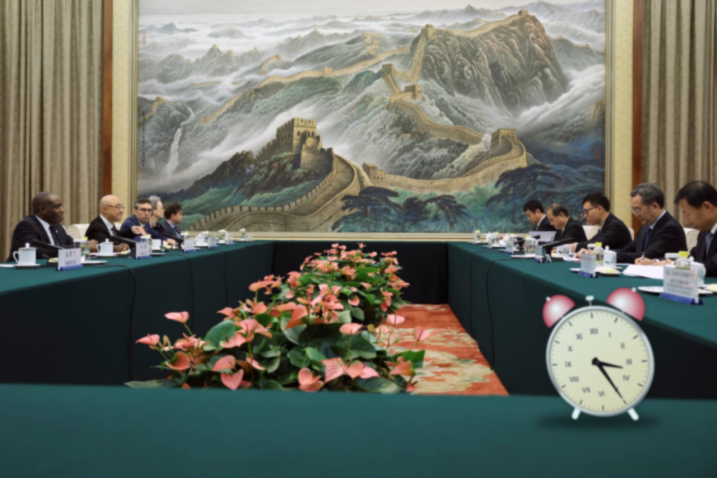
3:25
